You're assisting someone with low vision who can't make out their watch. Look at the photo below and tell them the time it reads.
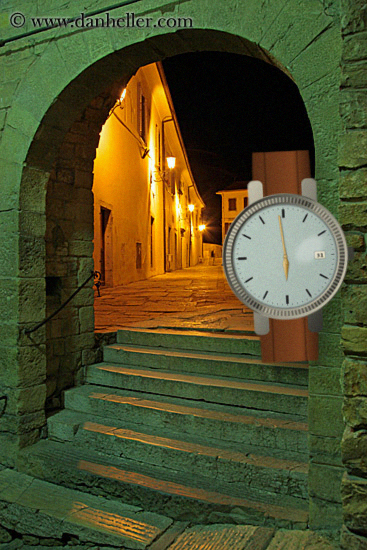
5:59
